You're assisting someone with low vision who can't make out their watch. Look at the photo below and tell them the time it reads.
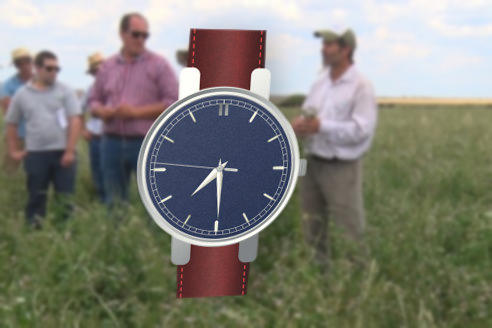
7:29:46
